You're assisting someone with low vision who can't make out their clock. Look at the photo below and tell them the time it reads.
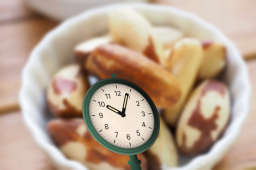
10:04
